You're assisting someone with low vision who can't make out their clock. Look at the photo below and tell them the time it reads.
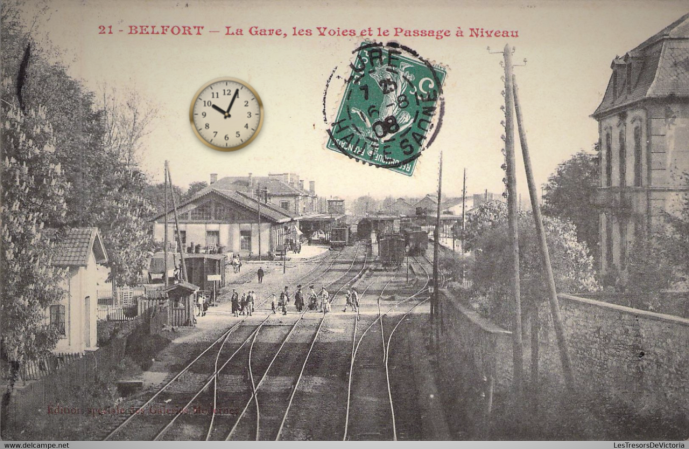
10:04
